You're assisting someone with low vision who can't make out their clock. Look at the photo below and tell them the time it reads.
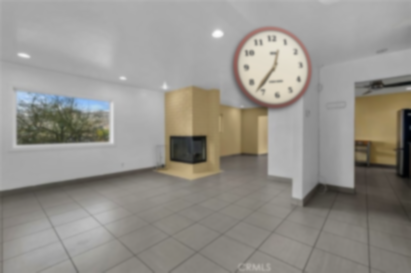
12:37
